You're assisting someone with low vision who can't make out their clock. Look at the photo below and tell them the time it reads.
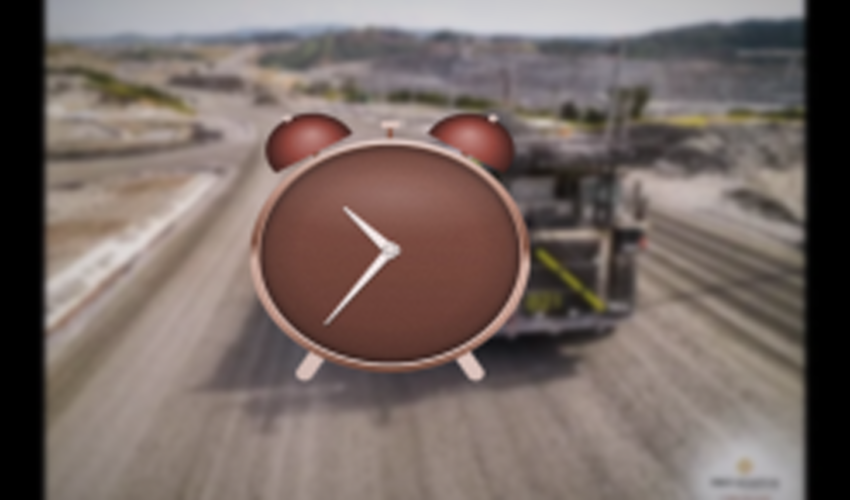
10:36
